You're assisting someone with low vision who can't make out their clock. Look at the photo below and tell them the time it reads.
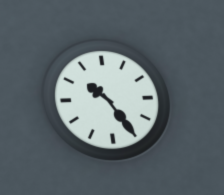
10:25
